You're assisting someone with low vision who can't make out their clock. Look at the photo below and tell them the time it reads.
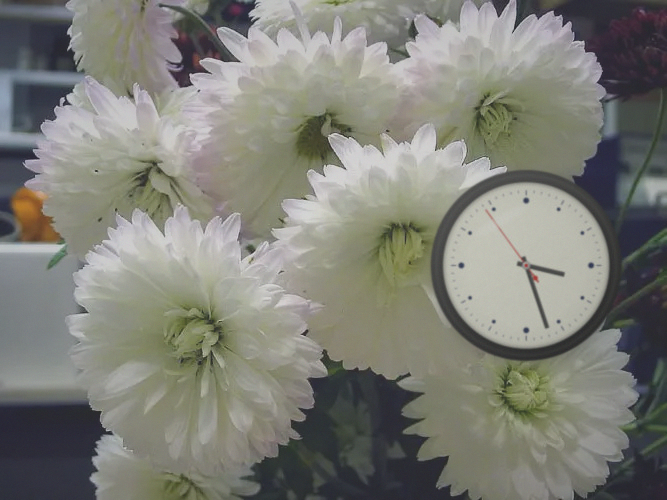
3:26:54
